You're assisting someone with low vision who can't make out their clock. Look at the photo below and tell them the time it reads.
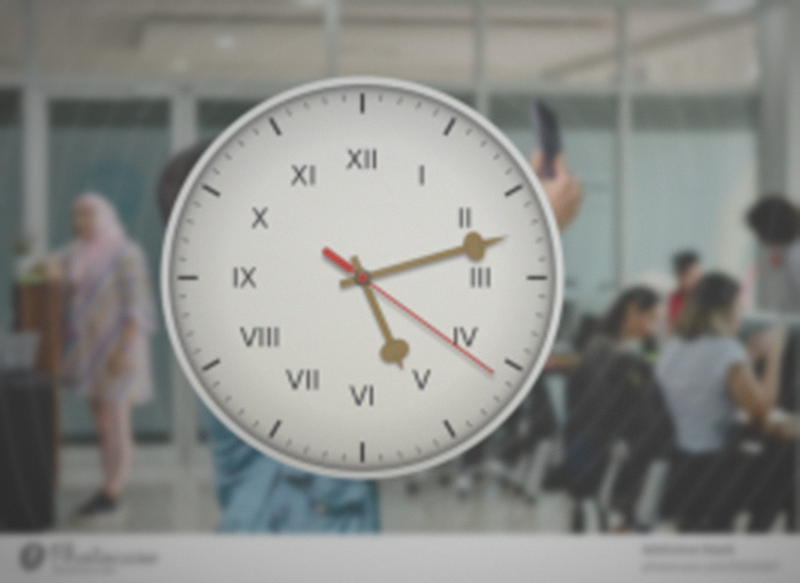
5:12:21
